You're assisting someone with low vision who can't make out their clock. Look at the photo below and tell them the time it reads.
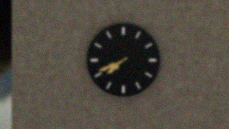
7:41
